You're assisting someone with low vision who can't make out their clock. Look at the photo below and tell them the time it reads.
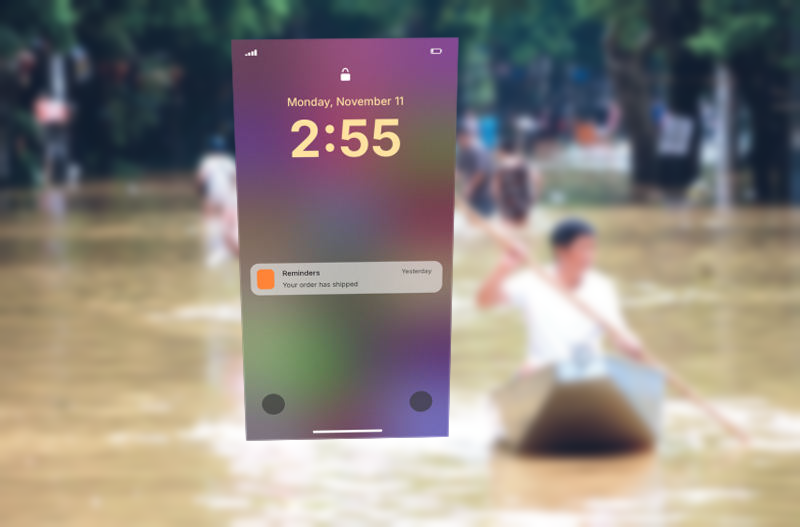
2:55
